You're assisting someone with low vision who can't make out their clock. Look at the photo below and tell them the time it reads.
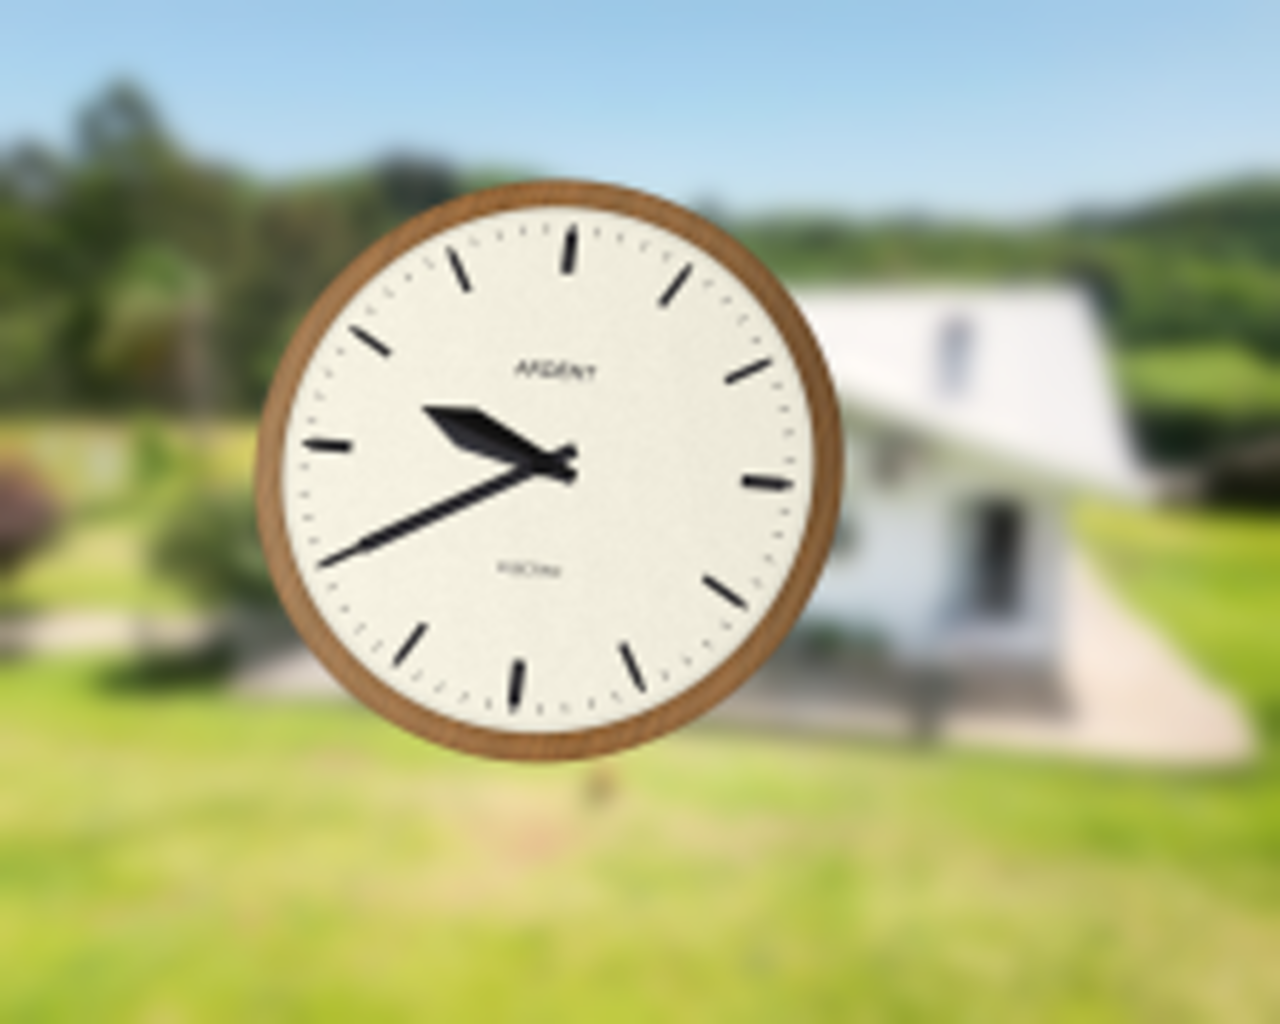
9:40
